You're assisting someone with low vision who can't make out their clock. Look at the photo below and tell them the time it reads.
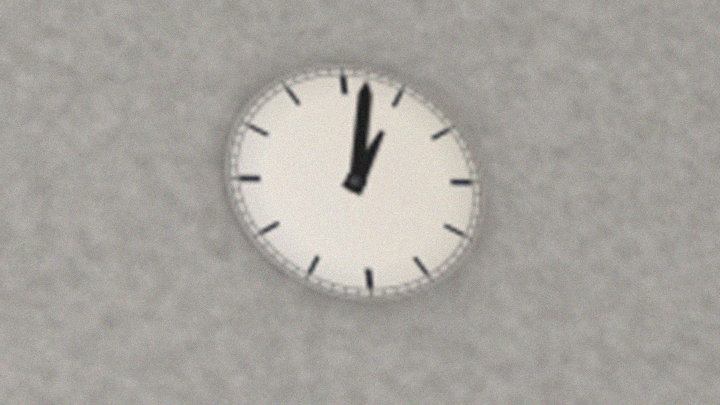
1:02
